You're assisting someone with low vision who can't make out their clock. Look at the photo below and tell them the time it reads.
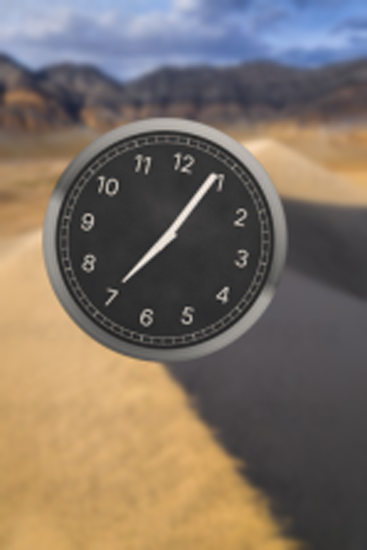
7:04
